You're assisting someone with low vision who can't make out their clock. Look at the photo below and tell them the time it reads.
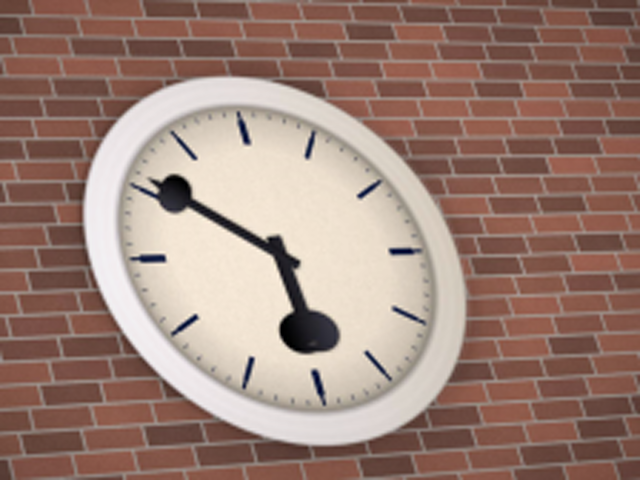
5:51
